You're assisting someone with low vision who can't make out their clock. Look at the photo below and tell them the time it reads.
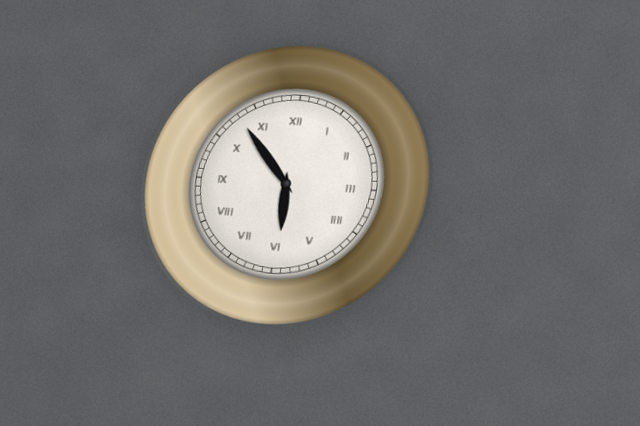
5:53
